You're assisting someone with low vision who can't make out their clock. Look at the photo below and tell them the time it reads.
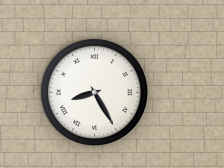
8:25
